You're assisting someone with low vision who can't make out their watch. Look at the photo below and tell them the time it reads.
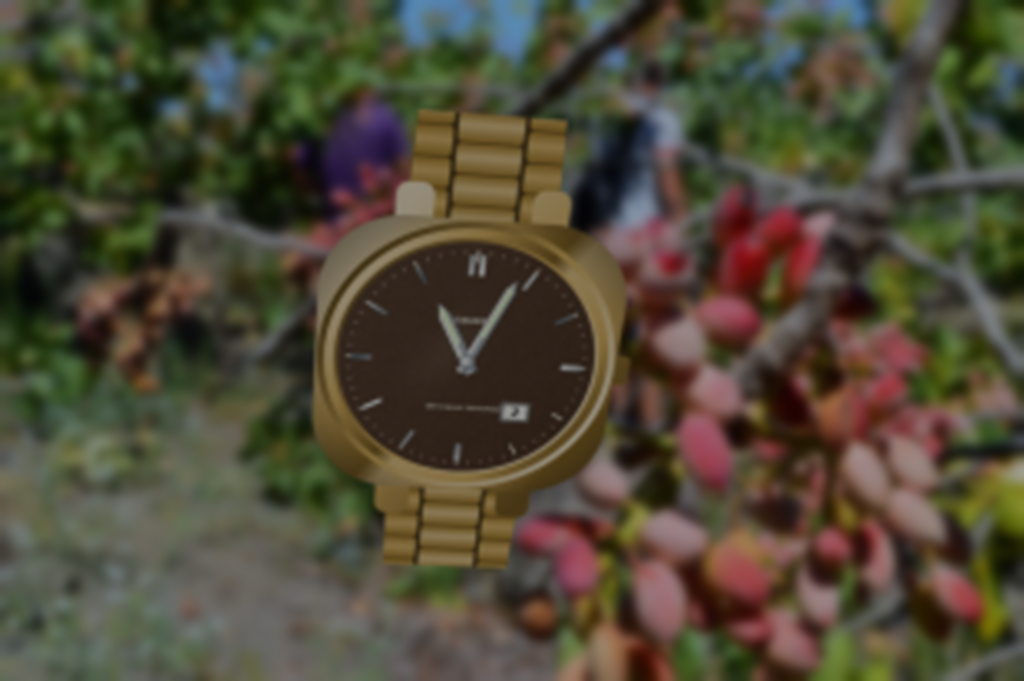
11:04
